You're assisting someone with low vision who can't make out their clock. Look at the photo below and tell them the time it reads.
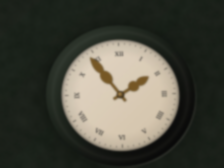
1:54
